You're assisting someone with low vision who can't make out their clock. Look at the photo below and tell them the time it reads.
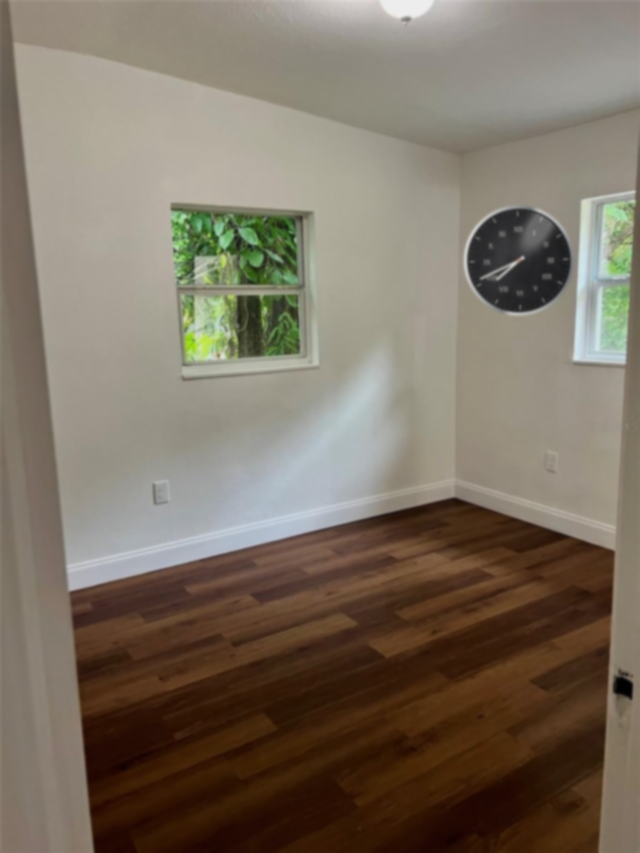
7:41
